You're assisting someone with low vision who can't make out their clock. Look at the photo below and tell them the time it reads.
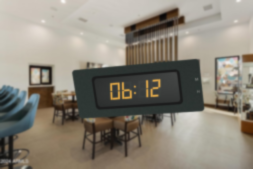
6:12
